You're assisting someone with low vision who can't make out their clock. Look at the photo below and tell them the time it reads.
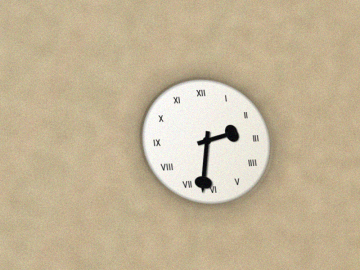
2:32
